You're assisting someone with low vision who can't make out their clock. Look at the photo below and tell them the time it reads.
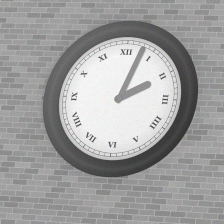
2:03
